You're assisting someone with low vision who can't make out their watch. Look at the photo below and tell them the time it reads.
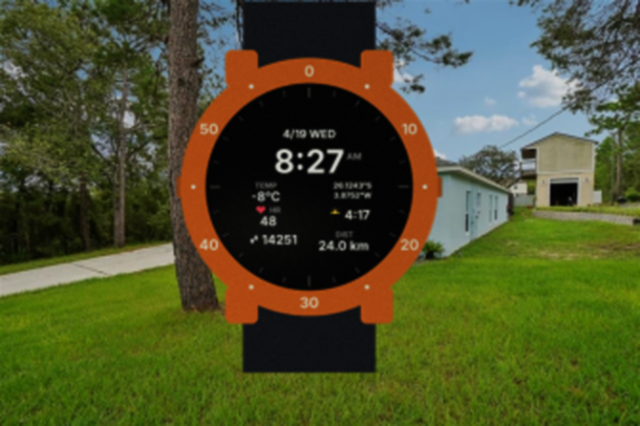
8:27
